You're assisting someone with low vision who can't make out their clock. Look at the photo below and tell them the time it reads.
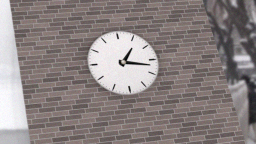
1:17
